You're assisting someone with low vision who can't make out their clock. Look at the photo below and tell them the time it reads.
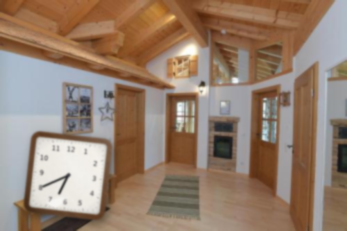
6:40
